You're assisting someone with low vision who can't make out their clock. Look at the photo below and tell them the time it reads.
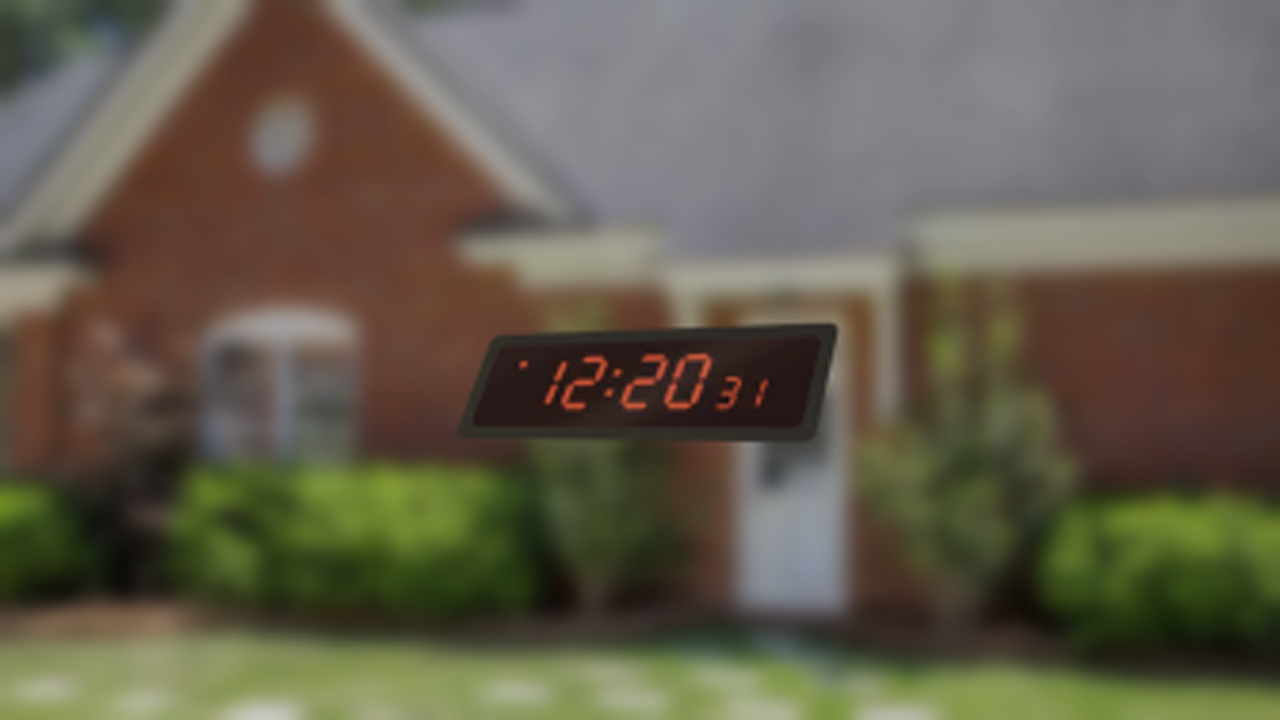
12:20:31
